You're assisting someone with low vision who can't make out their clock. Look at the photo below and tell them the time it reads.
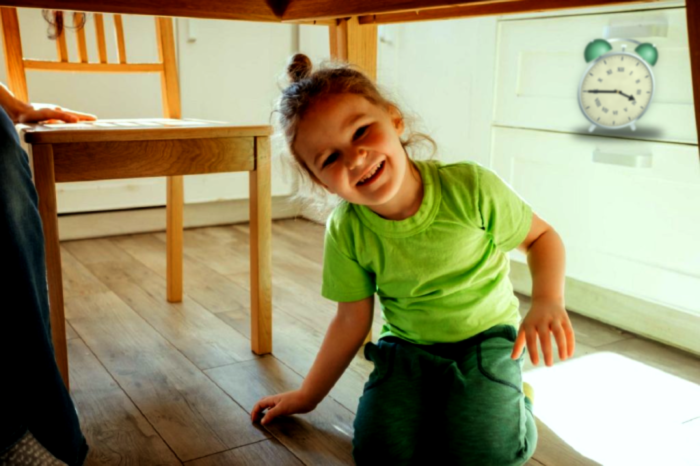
3:45
